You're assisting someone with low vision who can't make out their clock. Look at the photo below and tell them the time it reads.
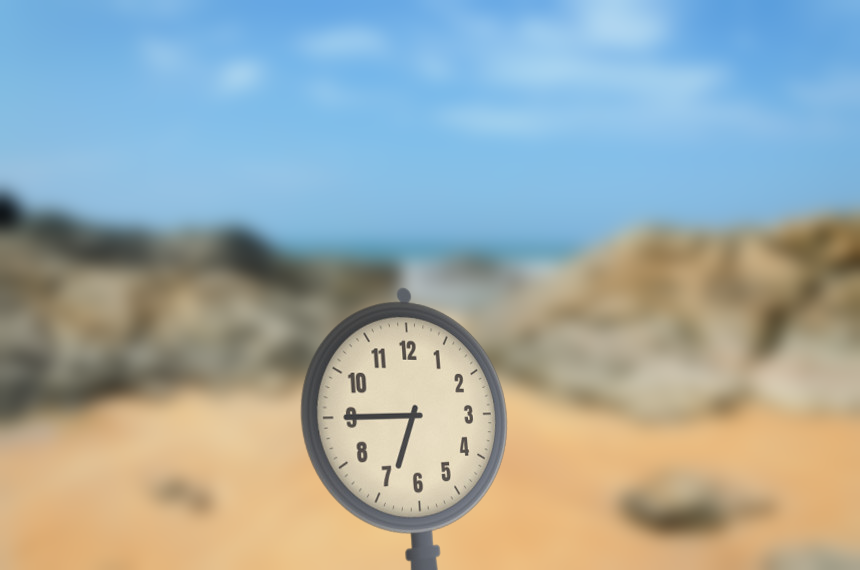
6:45
